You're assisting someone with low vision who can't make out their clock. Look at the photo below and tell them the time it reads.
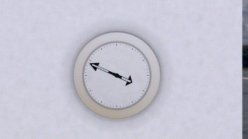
3:49
